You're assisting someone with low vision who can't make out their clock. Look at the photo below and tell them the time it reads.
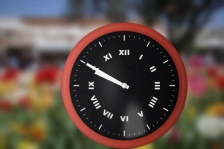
9:50
